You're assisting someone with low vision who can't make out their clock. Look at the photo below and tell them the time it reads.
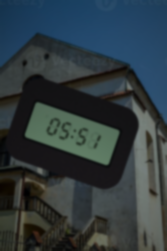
5:51
